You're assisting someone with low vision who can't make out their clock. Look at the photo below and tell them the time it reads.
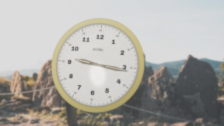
9:16
